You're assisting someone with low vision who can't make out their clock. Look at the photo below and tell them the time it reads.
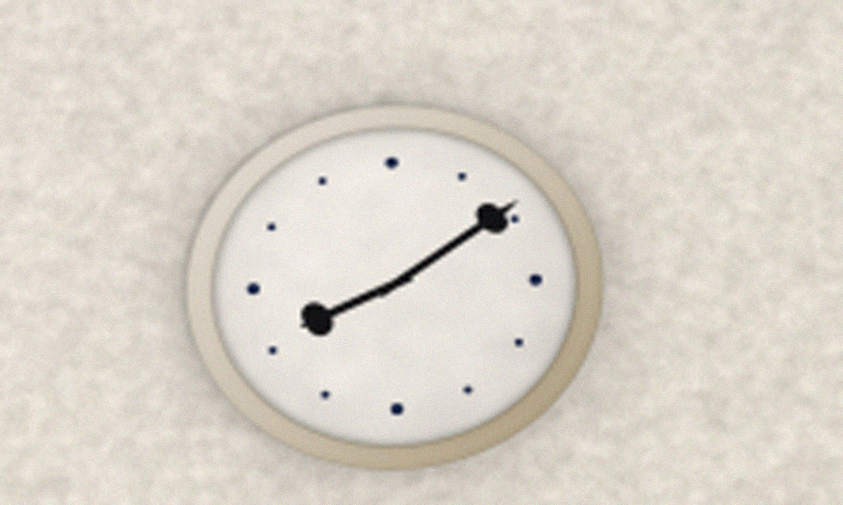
8:09
